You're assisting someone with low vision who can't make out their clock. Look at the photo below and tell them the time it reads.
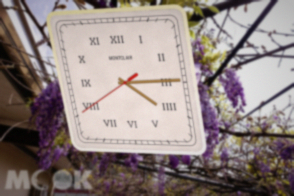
4:14:40
